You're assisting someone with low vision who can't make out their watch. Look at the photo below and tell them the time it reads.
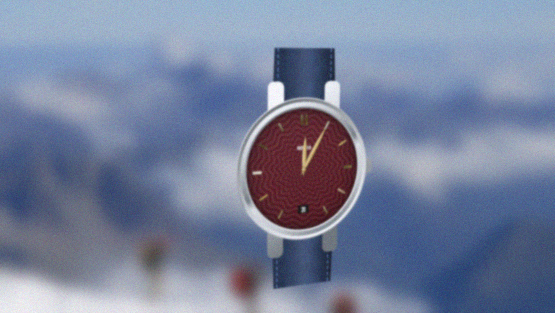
12:05
